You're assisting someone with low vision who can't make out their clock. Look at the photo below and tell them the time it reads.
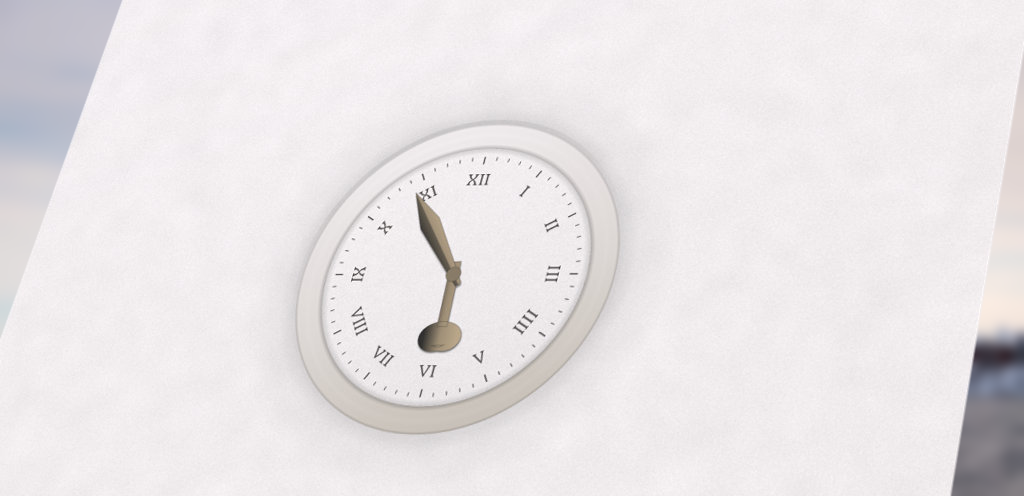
5:54
